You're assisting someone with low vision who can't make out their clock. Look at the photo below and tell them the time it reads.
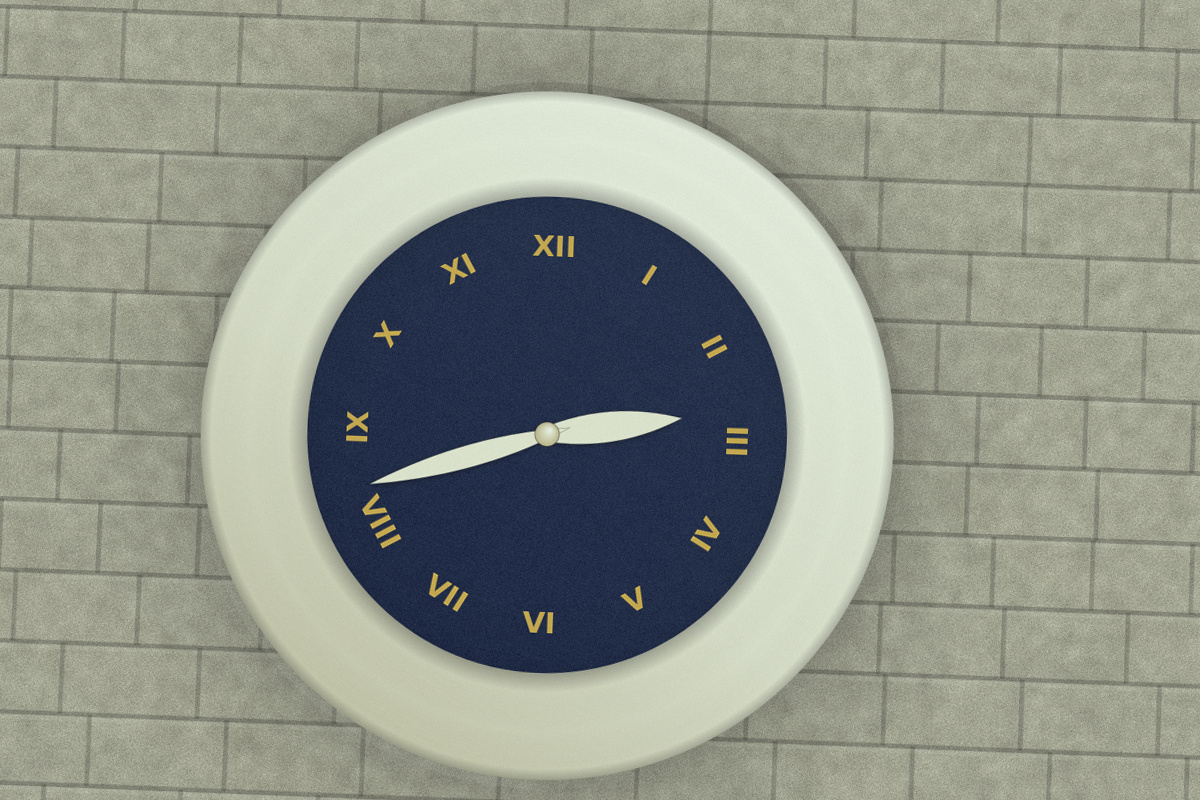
2:42
